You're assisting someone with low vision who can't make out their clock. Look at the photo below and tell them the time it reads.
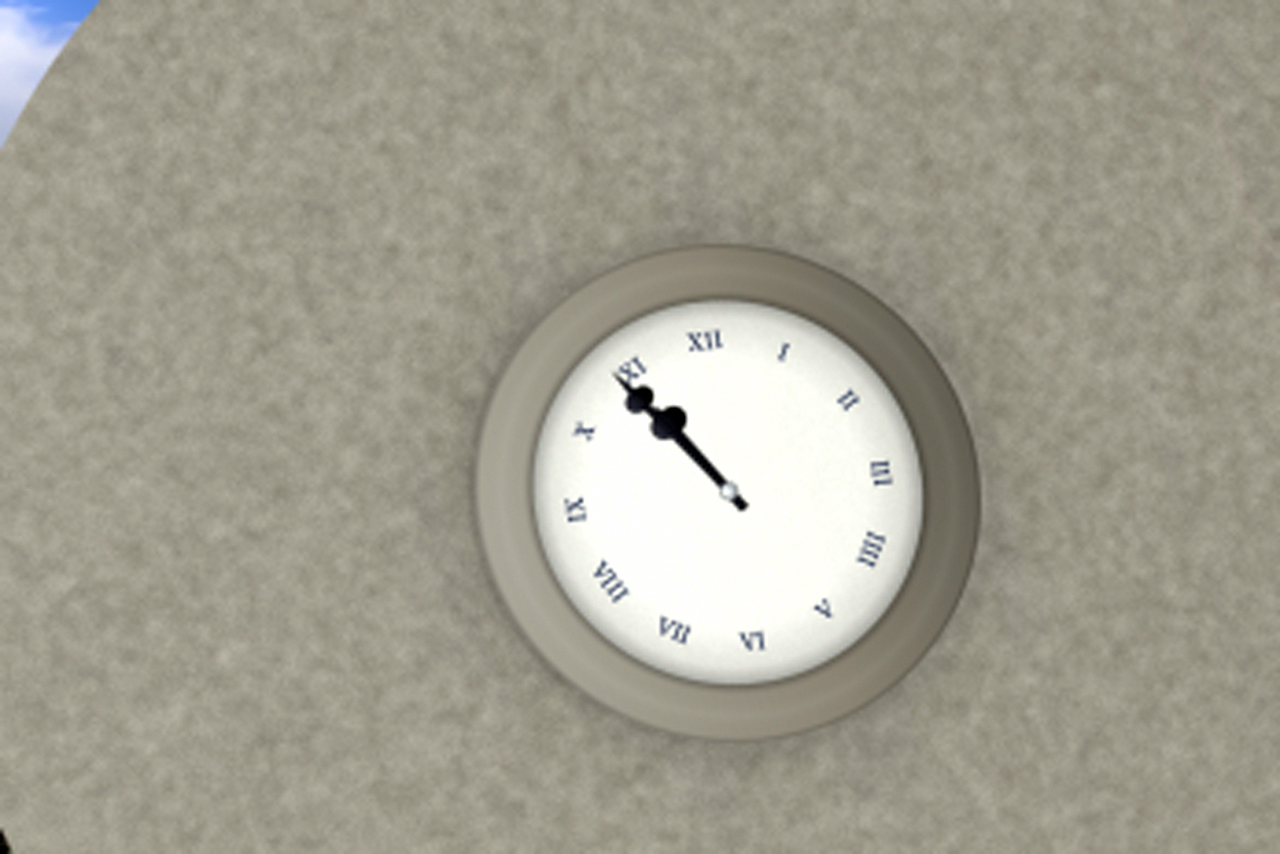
10:54
